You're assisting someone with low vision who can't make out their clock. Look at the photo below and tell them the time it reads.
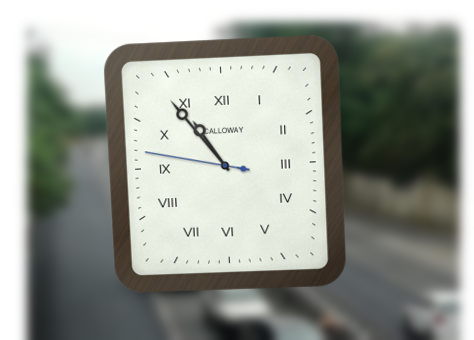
10:53:47
